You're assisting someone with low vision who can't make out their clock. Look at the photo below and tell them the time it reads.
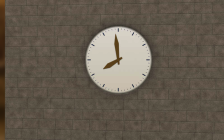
7:59
